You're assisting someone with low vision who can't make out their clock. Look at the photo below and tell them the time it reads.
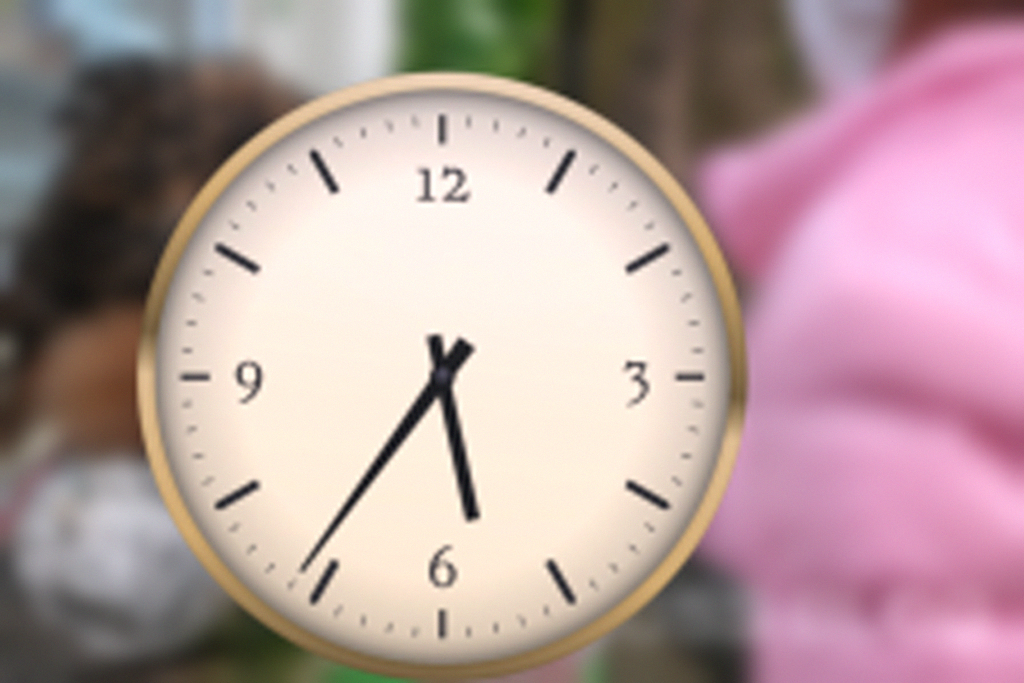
5:36
